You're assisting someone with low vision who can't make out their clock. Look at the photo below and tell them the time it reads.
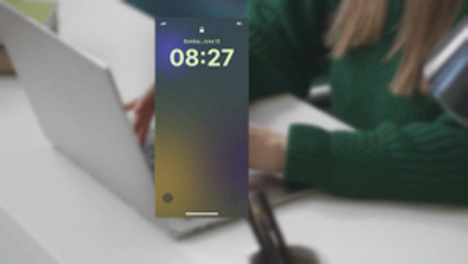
8:27
